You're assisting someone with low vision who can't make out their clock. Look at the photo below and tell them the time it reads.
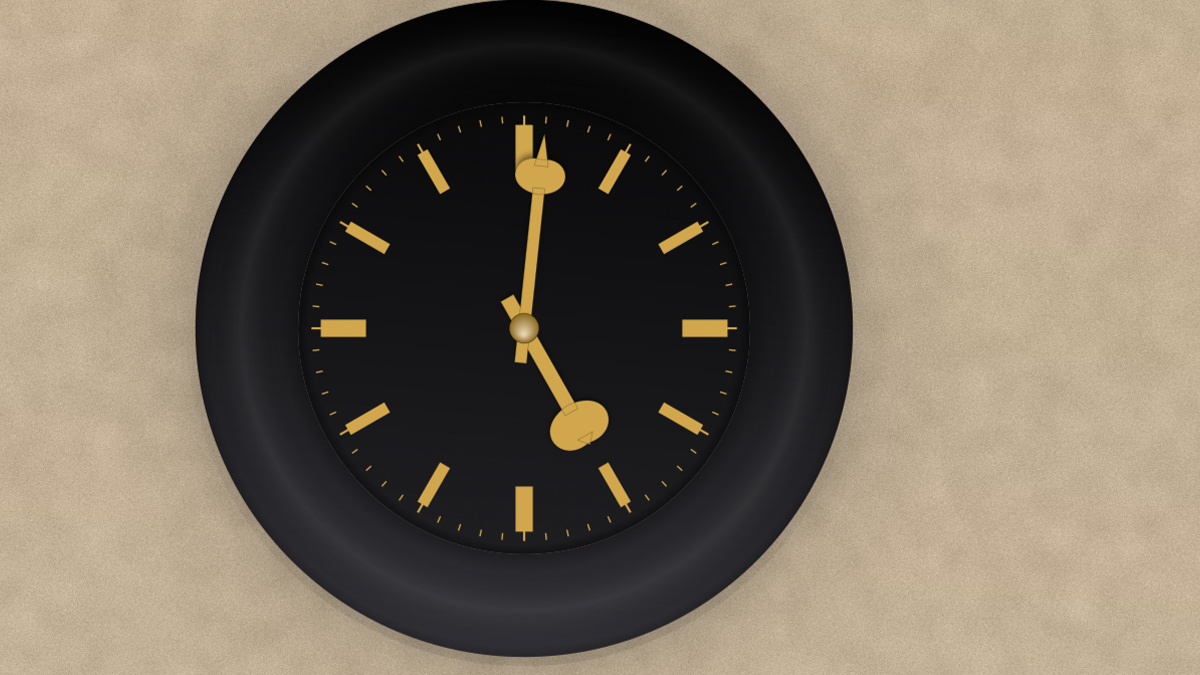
5:01
